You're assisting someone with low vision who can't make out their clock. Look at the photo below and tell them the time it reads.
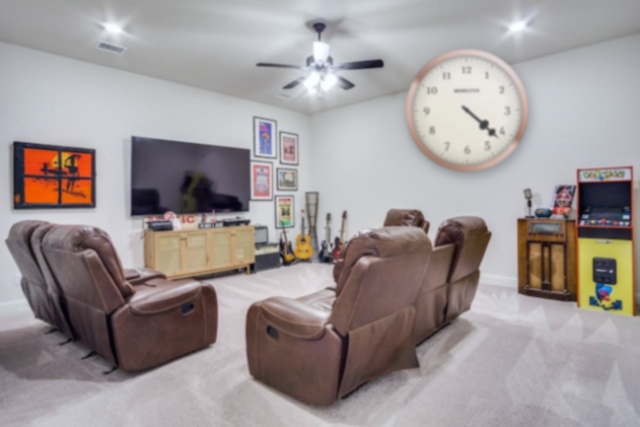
4:22
